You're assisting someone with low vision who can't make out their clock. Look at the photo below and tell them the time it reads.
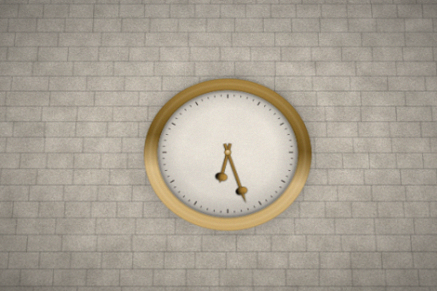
6:27
